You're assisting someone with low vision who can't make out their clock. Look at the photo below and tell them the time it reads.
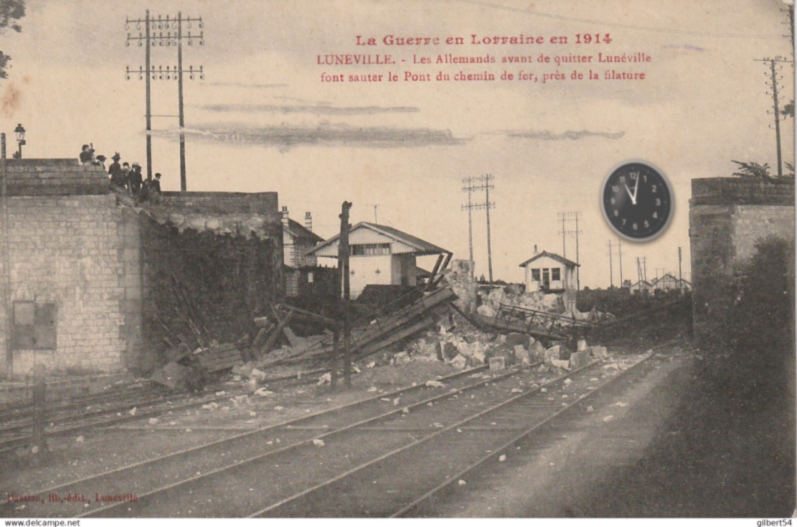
11:02
